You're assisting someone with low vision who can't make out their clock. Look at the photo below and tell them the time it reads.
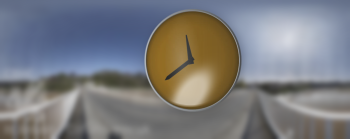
11:39
